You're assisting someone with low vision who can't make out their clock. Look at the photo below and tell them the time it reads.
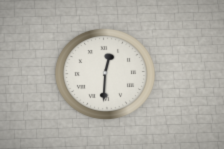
12:31
